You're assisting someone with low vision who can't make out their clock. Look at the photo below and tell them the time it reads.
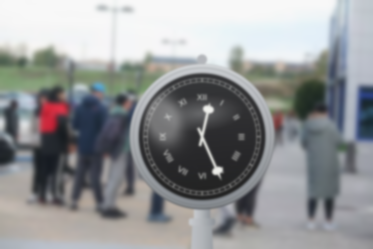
12:26
